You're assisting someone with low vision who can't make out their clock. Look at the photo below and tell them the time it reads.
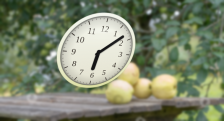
6:08
